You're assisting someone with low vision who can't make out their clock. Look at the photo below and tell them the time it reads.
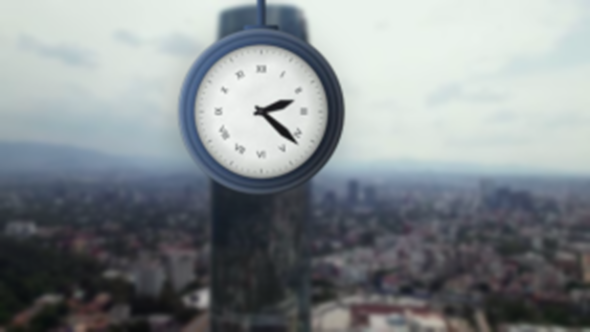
2:22
